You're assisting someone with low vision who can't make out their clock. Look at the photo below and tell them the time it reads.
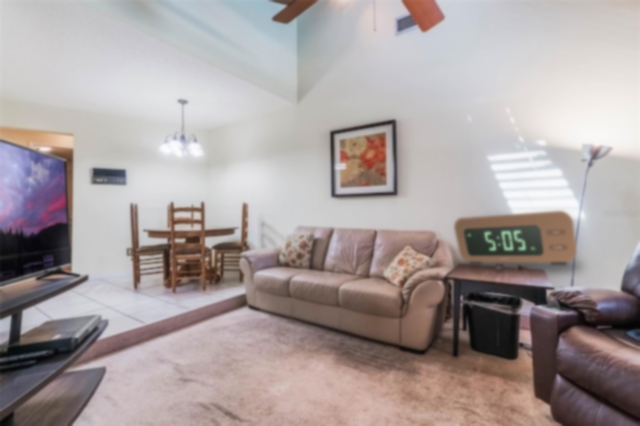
5:05
